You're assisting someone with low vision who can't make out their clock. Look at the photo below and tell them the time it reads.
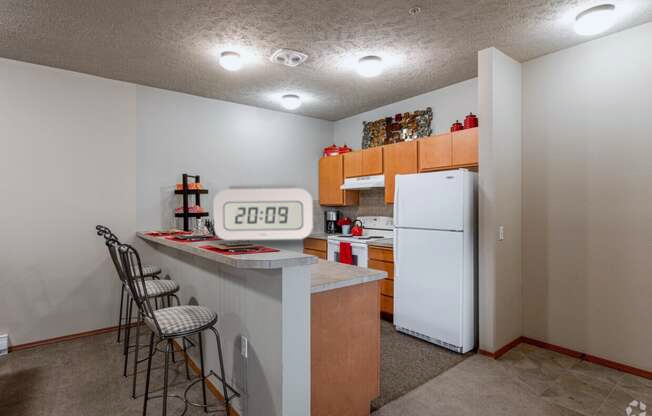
20:09
